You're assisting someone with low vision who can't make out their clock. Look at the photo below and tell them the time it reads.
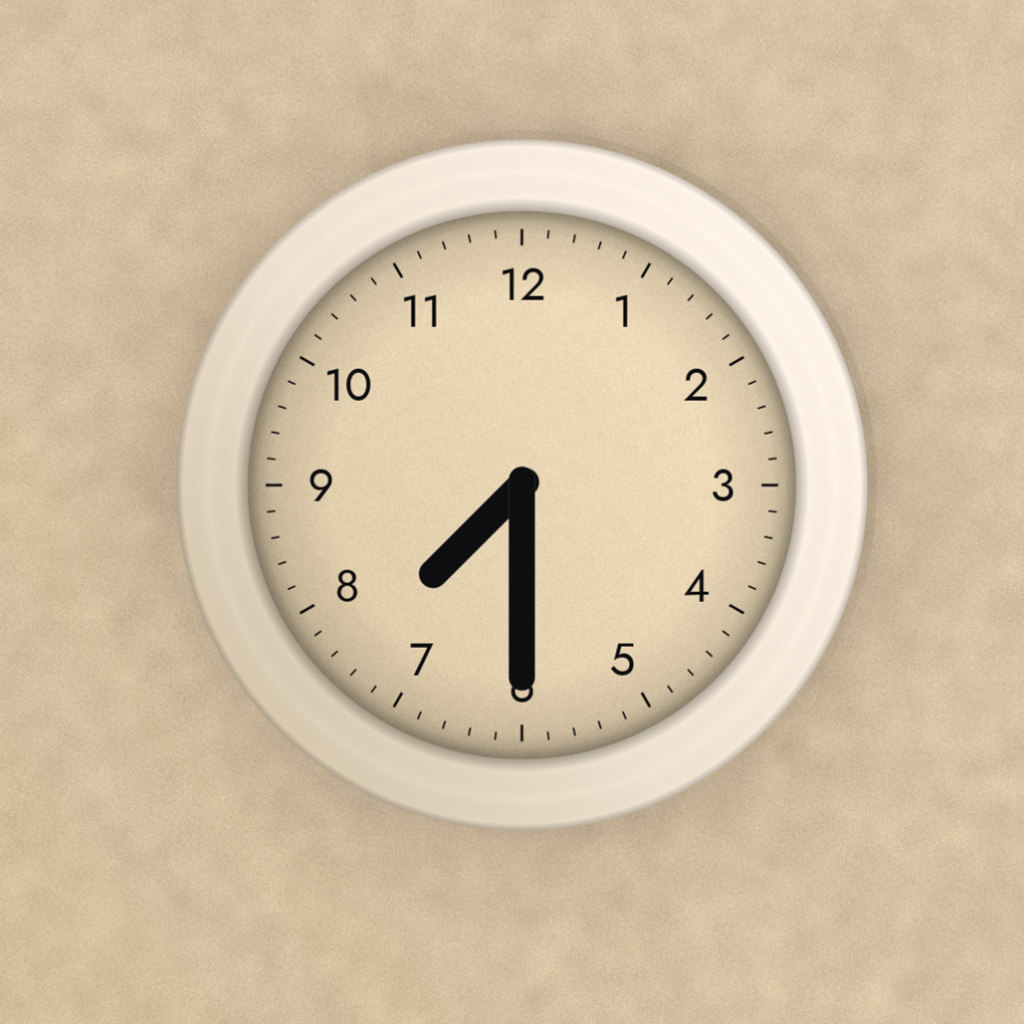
7:30
